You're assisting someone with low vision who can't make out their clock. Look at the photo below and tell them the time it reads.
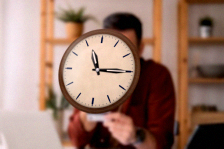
11:15
